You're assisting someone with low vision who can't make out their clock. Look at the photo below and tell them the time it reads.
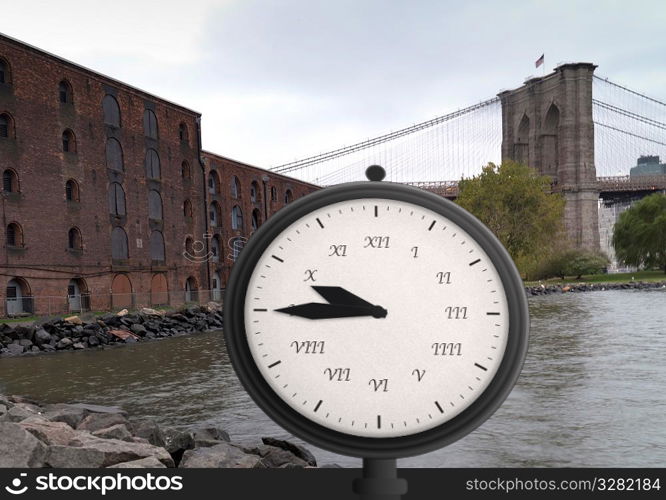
9:45
